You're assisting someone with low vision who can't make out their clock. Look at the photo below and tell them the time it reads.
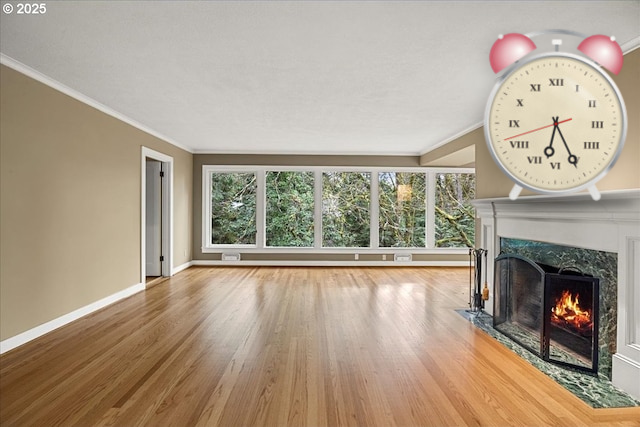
6:25:42
